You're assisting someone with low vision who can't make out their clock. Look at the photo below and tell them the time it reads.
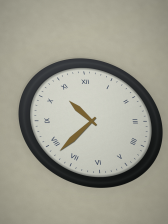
10:38
